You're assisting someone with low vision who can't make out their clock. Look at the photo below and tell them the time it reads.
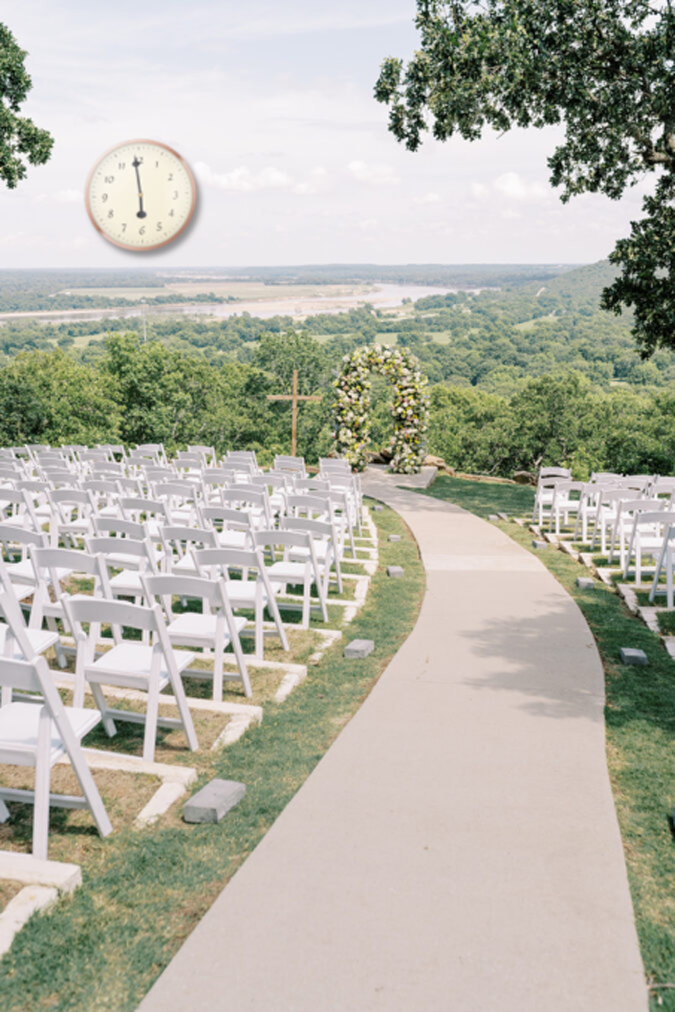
5:59
